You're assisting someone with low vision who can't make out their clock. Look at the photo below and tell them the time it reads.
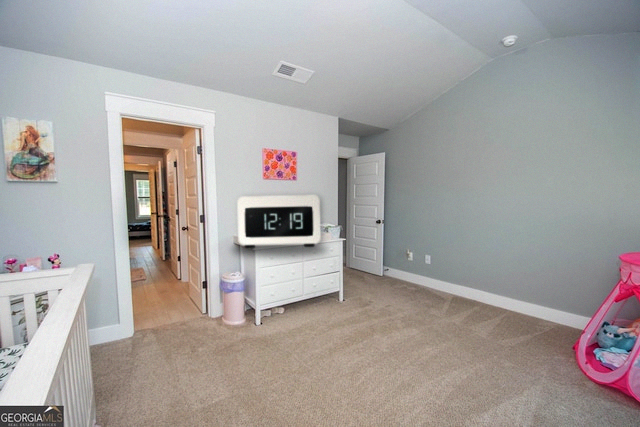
12:19
